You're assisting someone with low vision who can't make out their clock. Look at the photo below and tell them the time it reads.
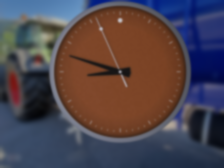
8:47:56
